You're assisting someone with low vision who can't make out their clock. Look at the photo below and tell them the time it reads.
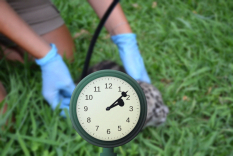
2:08
